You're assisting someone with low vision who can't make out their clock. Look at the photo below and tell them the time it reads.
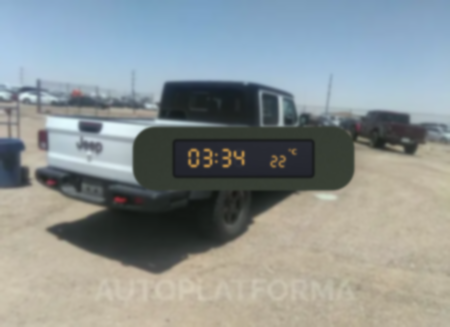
3:34
